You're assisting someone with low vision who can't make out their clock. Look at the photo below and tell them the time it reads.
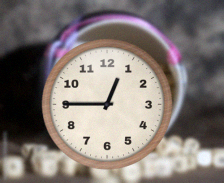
12:45
